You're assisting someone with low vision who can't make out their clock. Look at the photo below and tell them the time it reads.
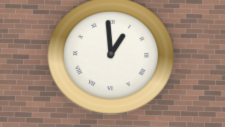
12:59
